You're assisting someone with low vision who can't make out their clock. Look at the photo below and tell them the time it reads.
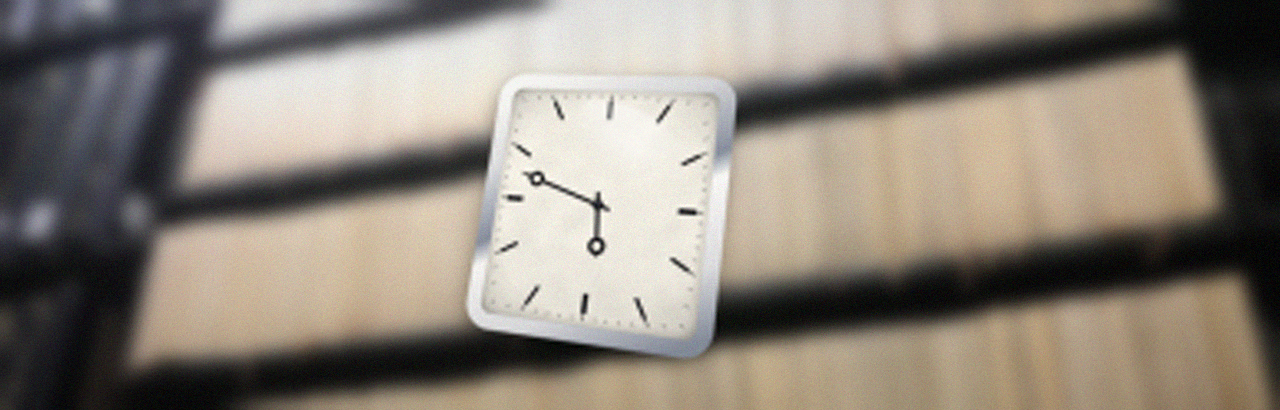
5:48
